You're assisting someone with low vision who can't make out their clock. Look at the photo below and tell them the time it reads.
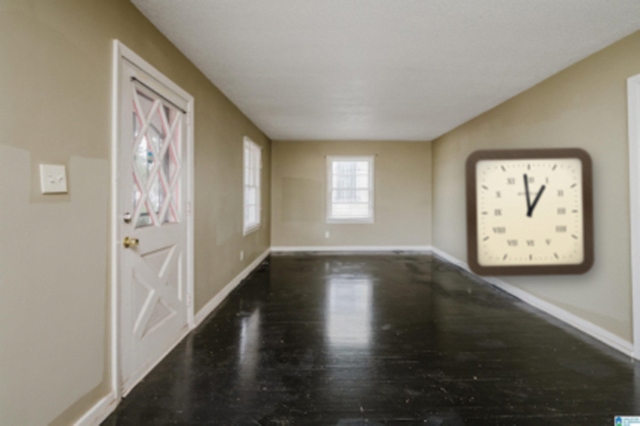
12:59
